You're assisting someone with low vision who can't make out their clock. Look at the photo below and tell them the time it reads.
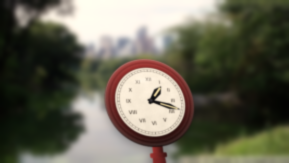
1:18
